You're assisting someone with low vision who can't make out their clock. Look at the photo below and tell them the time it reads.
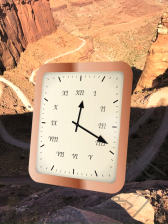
12:19
